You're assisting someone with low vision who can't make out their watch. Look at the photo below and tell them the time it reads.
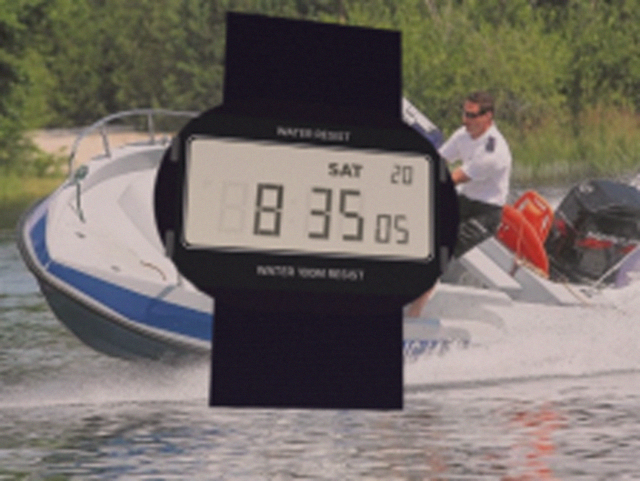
8:35:05
